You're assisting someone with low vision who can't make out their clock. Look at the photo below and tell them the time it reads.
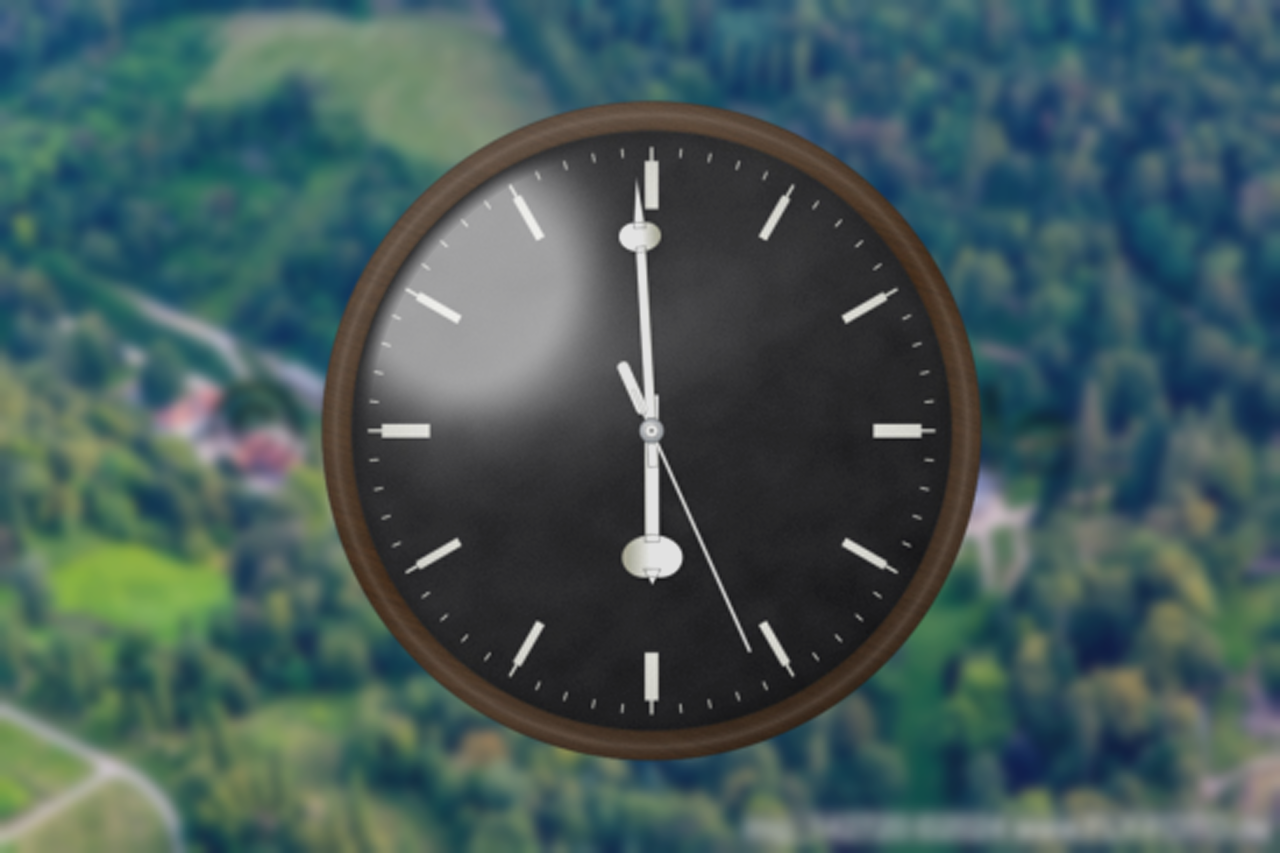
5:59:26
